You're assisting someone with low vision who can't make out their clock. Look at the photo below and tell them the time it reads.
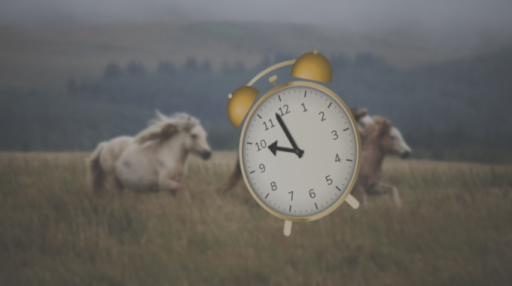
9:58
